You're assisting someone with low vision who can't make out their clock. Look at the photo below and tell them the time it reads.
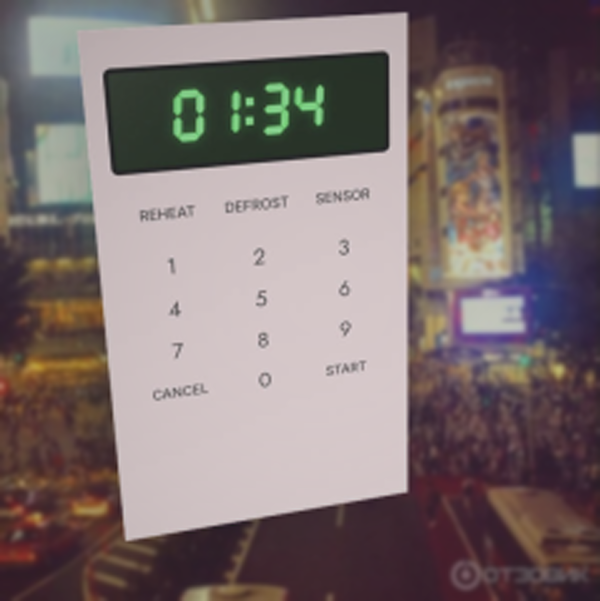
1:34
